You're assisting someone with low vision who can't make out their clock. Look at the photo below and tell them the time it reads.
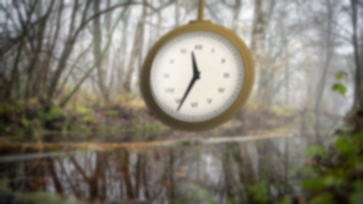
11:34
